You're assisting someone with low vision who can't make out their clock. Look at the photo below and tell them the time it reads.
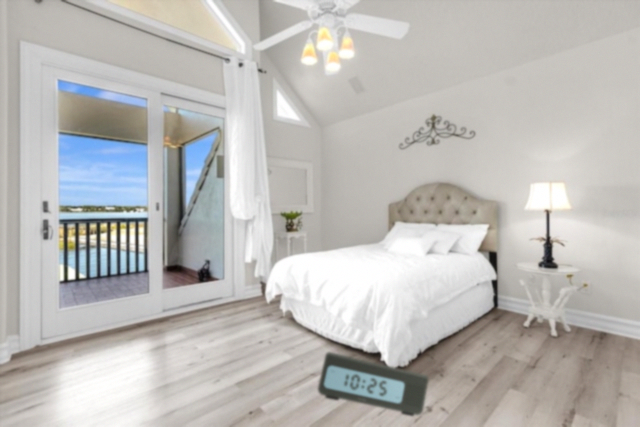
10:25
